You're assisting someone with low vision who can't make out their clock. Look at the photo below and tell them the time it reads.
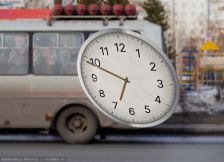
6:49
